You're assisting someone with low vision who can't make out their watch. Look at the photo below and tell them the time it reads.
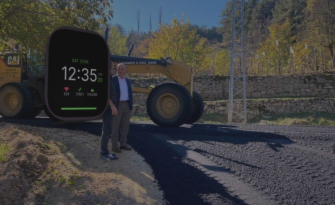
12:35
